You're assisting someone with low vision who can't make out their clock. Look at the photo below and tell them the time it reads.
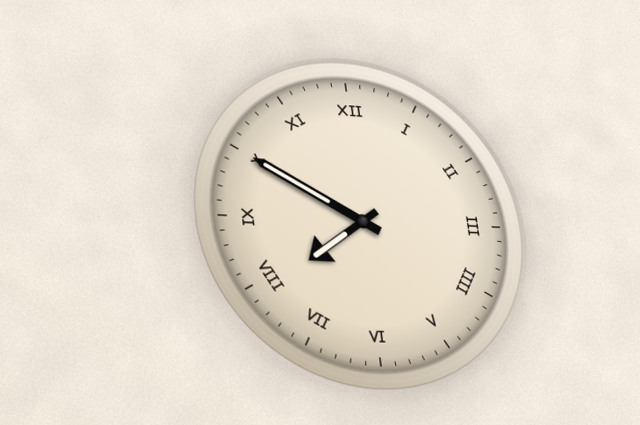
7:50
